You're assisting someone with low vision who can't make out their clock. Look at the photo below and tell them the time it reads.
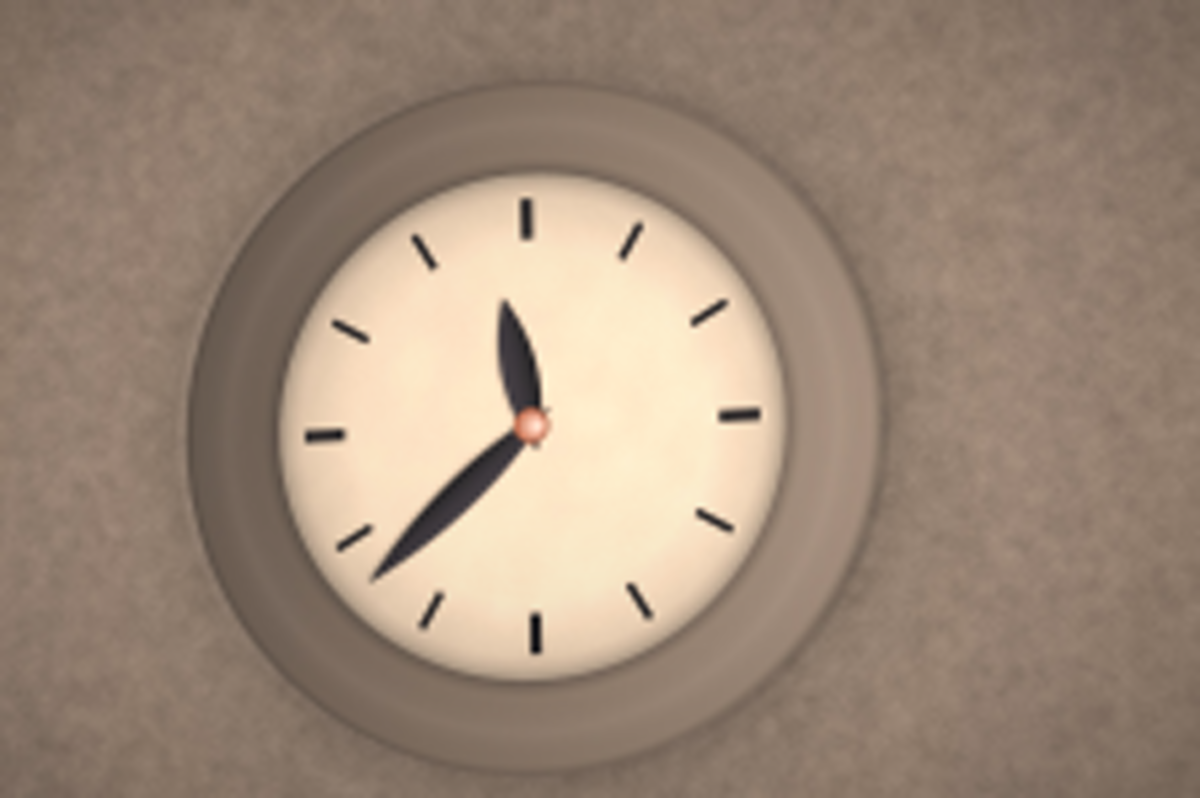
11:38
